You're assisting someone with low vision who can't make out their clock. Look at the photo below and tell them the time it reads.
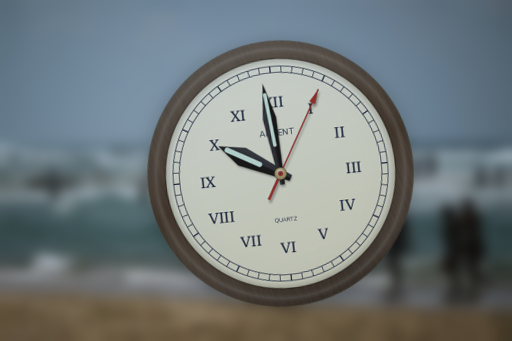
9:59:05
